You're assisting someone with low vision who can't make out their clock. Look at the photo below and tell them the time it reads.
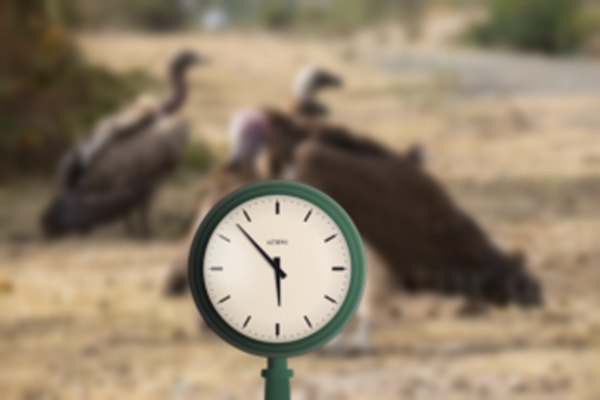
5:53
